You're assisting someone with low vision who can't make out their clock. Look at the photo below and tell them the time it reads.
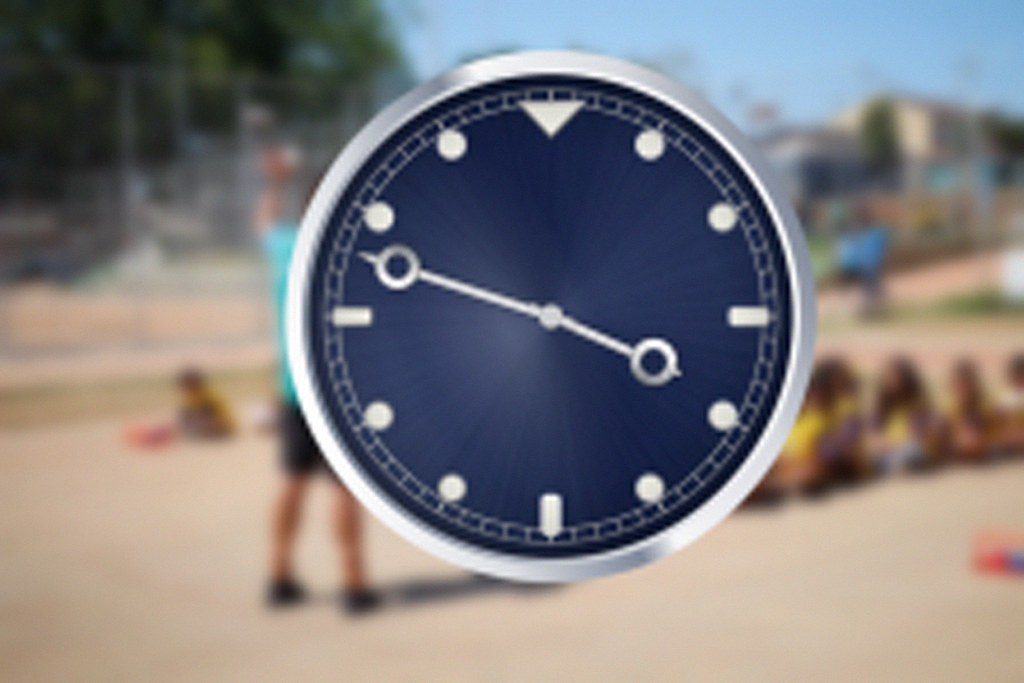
3:48
